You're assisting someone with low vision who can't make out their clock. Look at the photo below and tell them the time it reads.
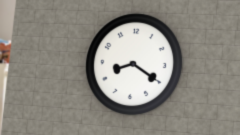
8:20
